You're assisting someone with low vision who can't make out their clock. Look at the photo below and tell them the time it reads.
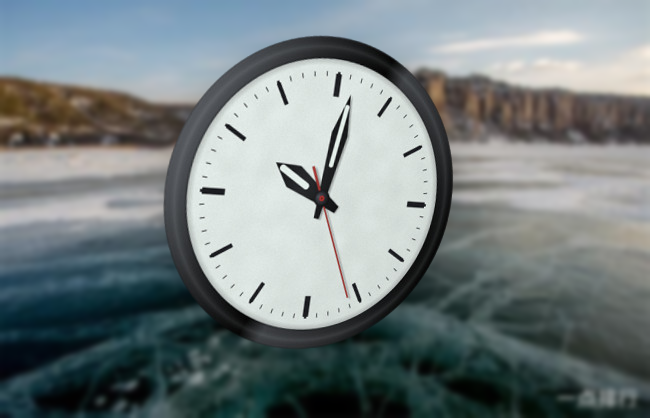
10:01:26
